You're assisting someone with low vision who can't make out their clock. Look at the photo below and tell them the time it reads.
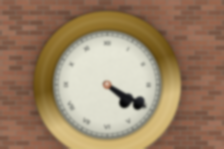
4:20
